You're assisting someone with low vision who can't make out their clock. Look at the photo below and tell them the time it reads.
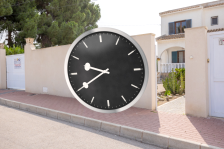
9:40
